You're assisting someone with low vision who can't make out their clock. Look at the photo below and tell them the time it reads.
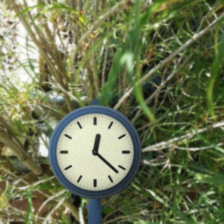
12:22
